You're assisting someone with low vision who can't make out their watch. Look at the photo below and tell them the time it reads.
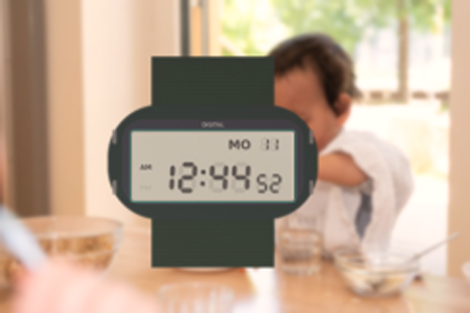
12:44:52
